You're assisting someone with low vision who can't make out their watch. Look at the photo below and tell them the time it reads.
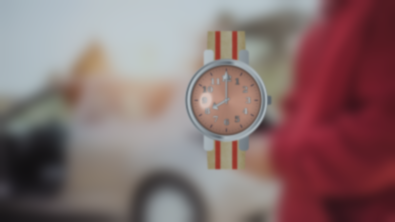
8:00
